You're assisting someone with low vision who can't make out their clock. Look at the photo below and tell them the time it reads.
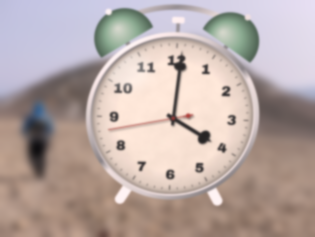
4:00:43
